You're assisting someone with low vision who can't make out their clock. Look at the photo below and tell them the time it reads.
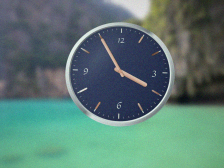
3:55
